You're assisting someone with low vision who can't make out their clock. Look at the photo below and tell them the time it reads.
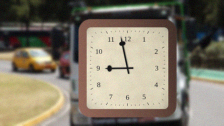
8:58
